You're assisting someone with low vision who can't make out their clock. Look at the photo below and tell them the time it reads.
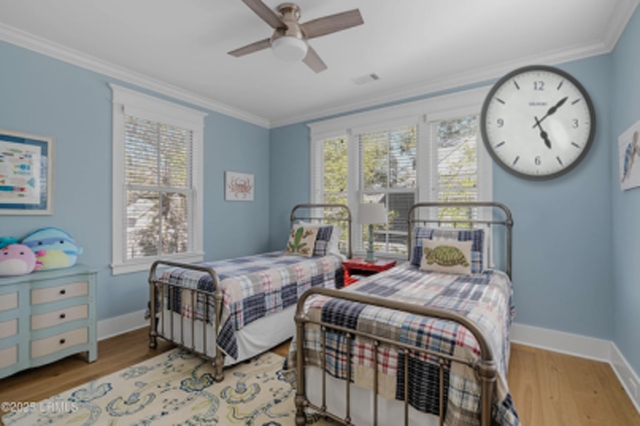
5:08
